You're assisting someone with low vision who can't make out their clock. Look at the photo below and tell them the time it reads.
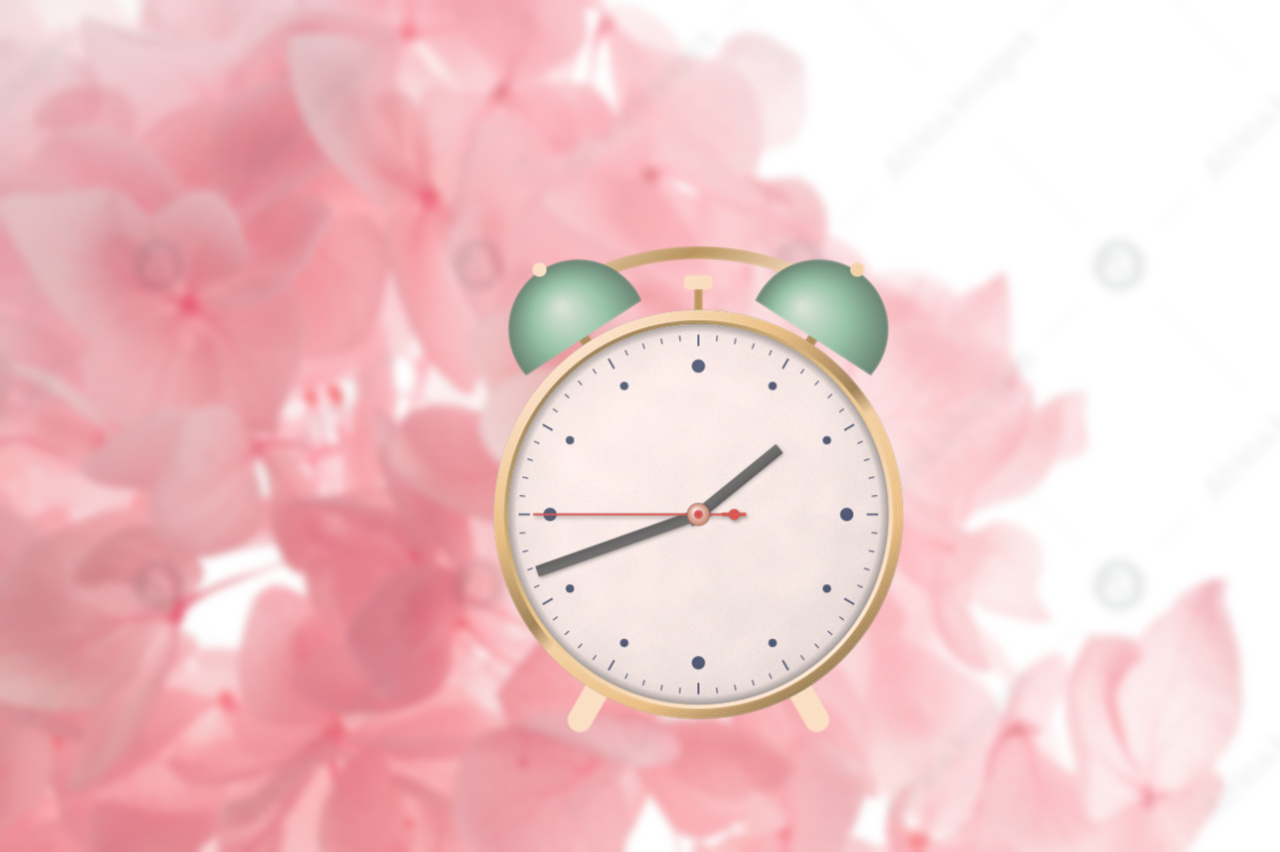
1:41:45
